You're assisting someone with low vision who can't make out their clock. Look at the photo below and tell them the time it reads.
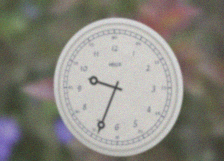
9:34
